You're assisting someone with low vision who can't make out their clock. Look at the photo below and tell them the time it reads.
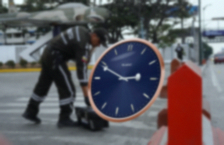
2:49
